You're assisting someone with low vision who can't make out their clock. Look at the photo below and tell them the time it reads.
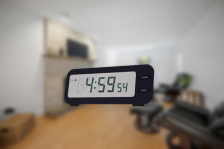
4:59:54
